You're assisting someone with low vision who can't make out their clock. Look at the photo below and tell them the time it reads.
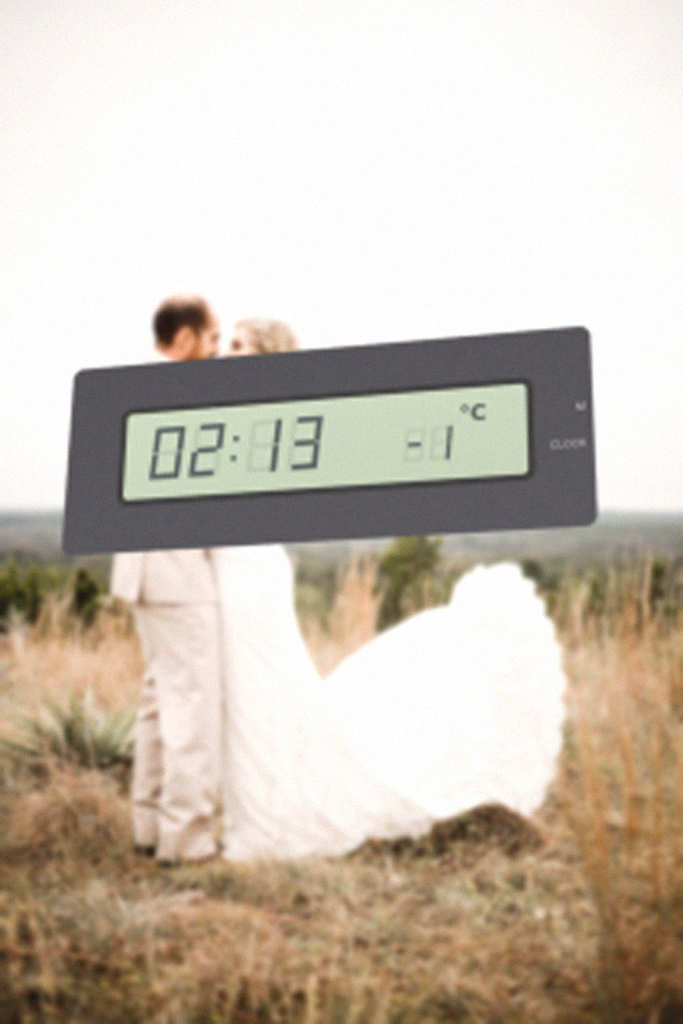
2:13
